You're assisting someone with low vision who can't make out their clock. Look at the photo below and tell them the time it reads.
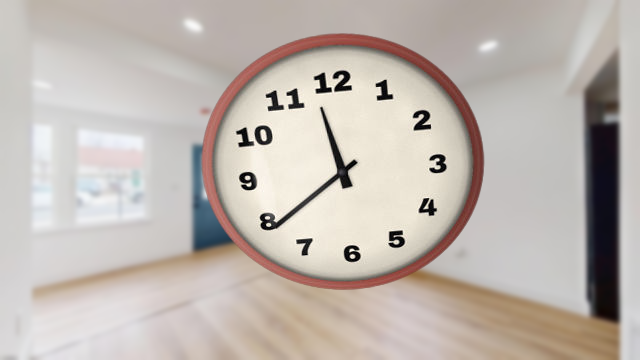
11:39
